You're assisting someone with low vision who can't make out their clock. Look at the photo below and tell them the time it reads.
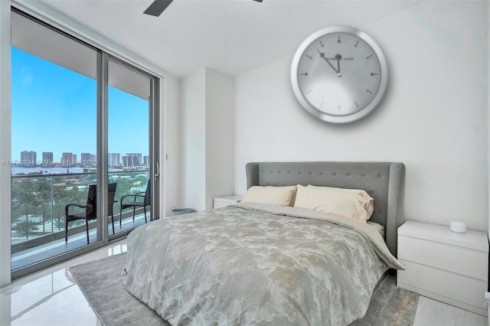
11:53
